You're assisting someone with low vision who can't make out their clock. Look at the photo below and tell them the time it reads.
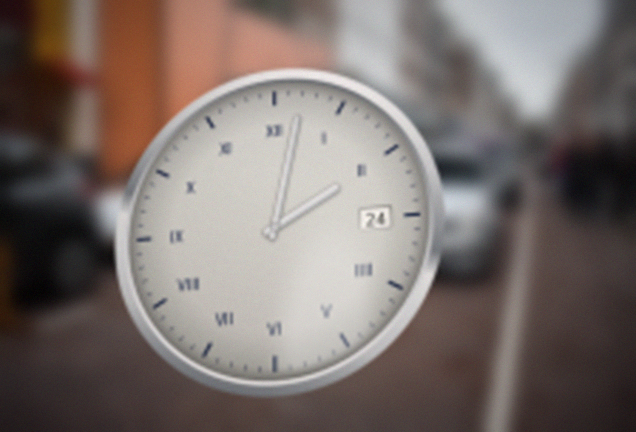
2:02
